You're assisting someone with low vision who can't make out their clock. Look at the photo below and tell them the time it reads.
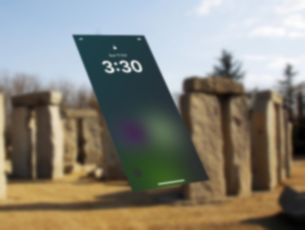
3:30
